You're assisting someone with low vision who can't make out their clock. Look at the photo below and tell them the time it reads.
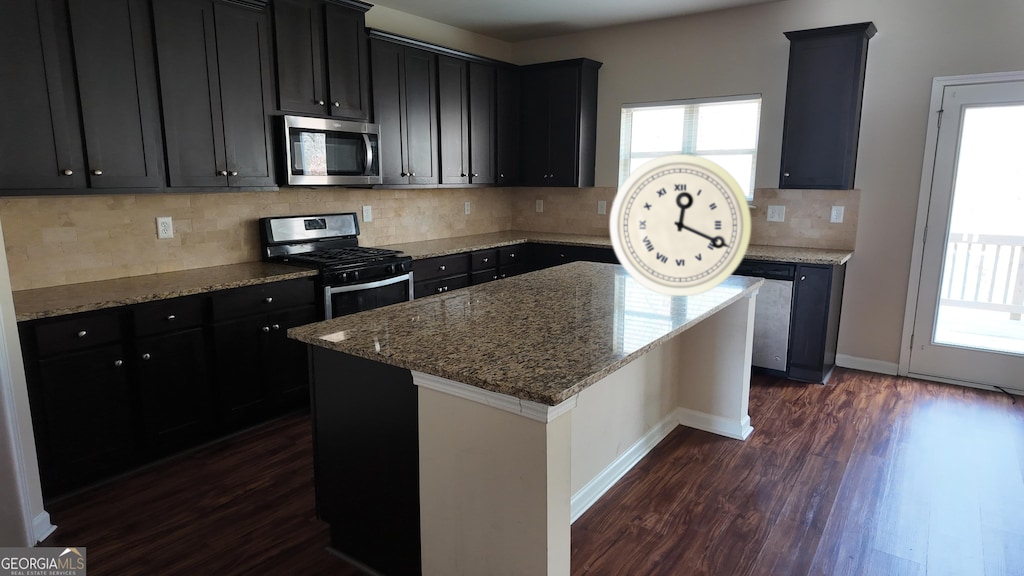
12:19
